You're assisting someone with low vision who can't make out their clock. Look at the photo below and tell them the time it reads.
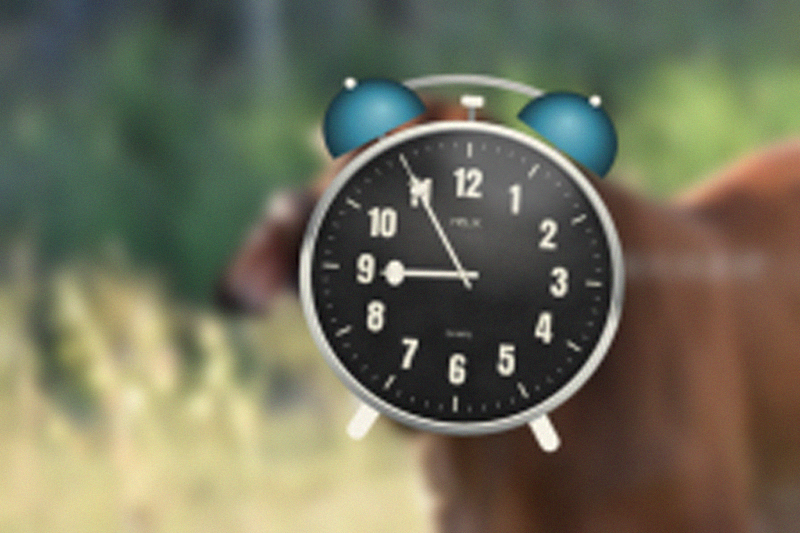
8:55
